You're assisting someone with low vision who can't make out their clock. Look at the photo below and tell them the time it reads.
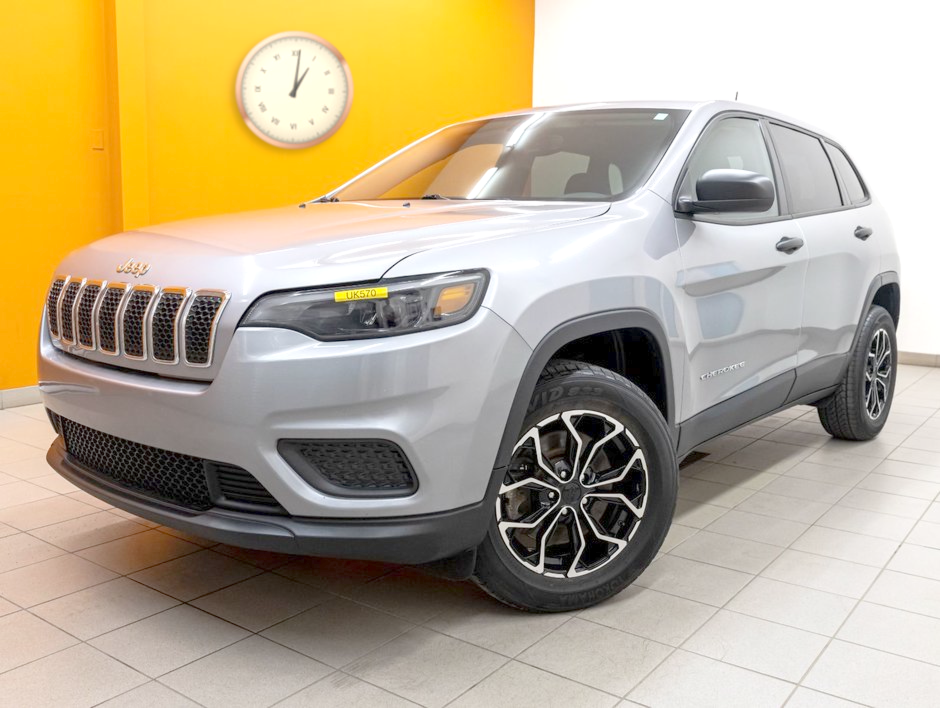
1:01
